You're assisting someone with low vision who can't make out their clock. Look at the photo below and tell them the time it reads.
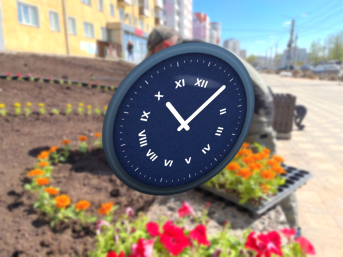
10:05
